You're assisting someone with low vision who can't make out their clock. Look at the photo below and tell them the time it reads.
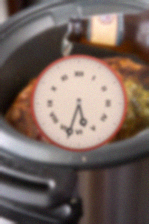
5:33
